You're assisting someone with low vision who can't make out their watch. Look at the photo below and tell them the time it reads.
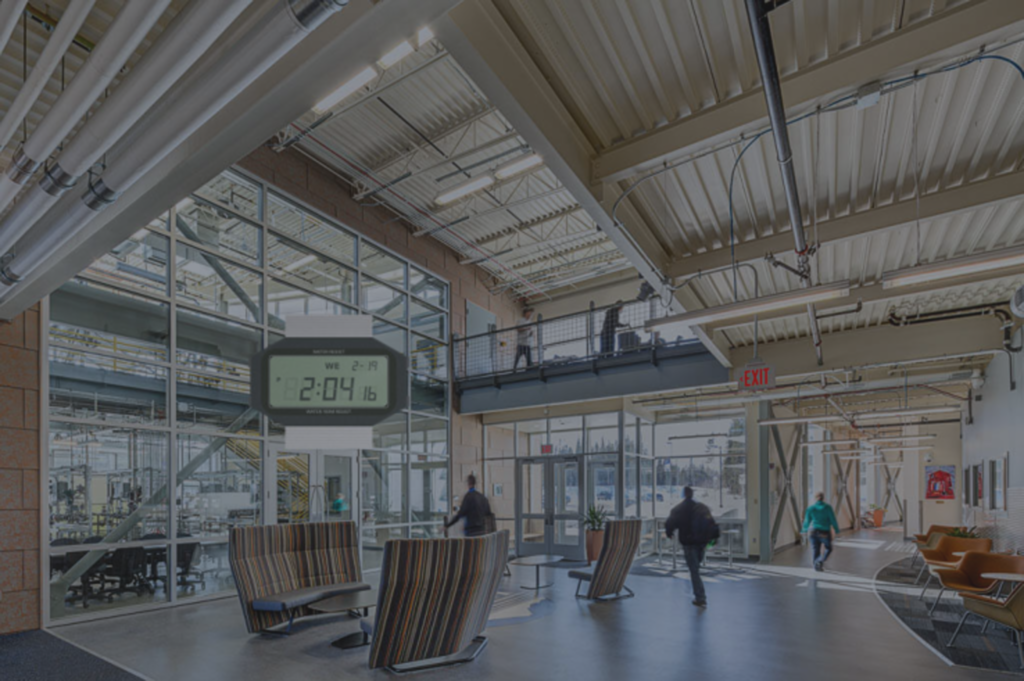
2:04:16
